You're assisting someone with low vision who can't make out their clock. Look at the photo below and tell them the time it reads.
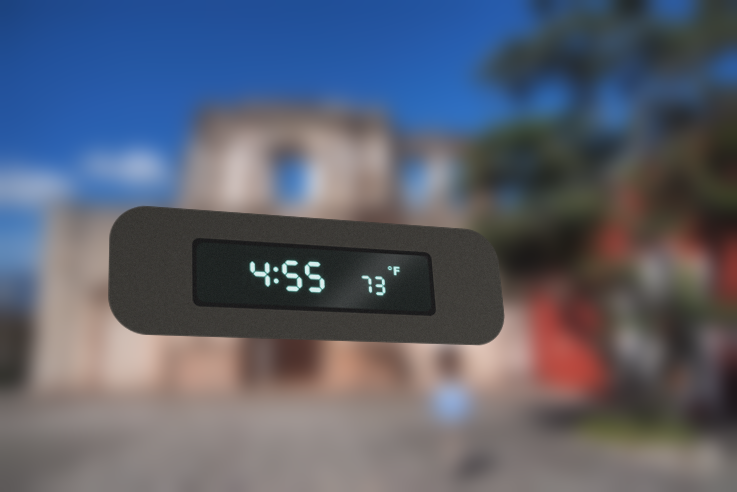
4:55
